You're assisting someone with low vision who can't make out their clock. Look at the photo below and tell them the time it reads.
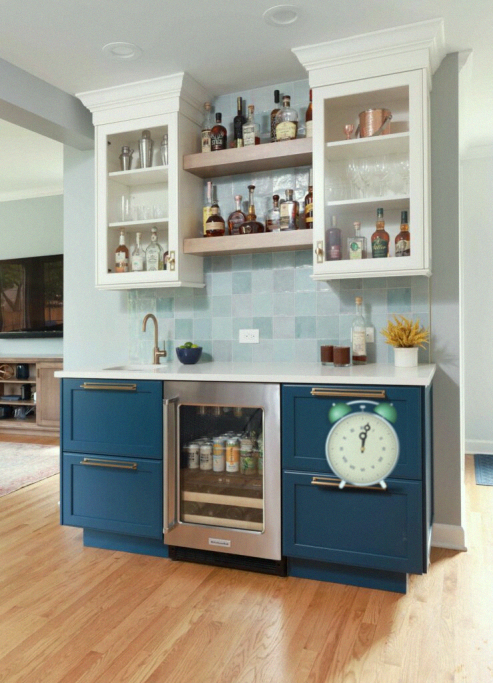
12:02
